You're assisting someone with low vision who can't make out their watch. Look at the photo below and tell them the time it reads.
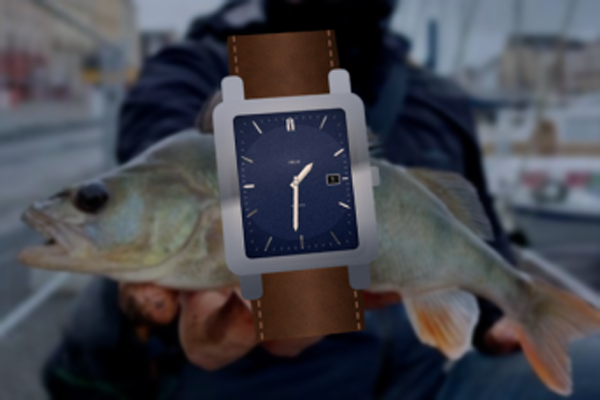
1:31
